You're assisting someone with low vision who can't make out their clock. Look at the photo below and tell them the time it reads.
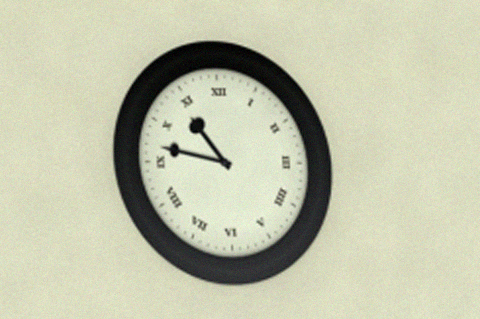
10:47
